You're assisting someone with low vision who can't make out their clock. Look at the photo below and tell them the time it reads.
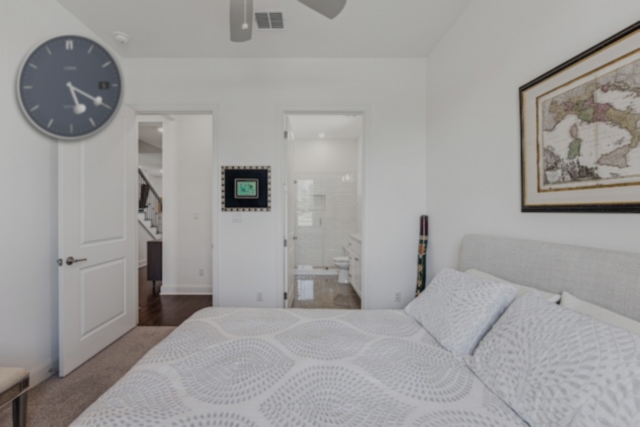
5:20
